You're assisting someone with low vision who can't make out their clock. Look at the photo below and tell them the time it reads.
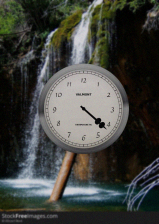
4:22
